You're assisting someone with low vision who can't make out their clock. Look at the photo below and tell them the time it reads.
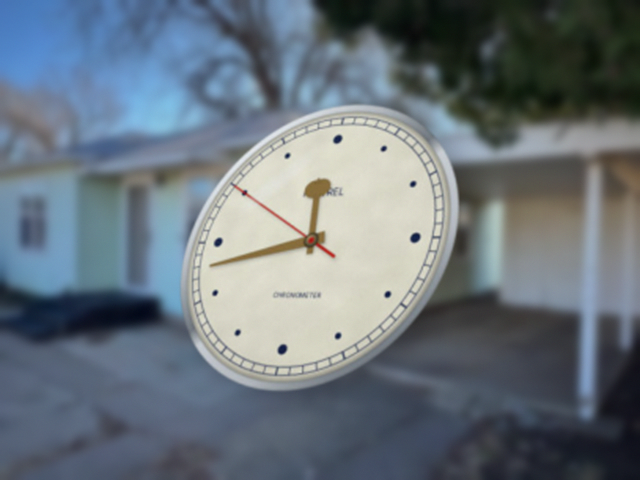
11:42:50
